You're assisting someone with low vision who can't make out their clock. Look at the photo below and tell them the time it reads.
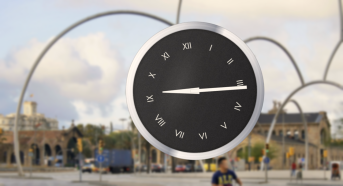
9:16
